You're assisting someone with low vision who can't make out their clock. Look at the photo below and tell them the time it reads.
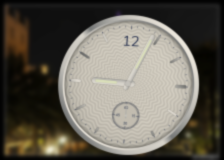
9:04
